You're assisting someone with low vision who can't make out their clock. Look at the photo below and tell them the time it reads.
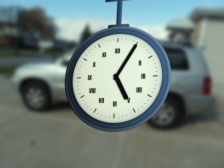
5:05
